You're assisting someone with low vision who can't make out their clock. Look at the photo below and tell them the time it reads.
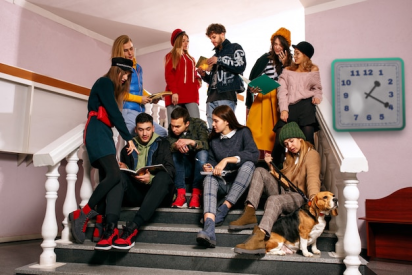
1:20
